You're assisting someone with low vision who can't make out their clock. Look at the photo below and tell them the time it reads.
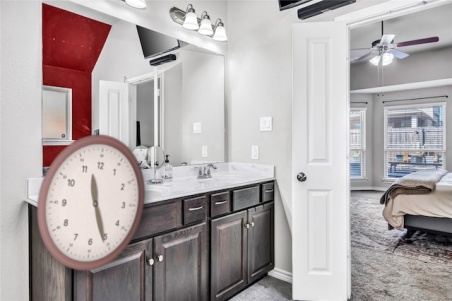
11:26
